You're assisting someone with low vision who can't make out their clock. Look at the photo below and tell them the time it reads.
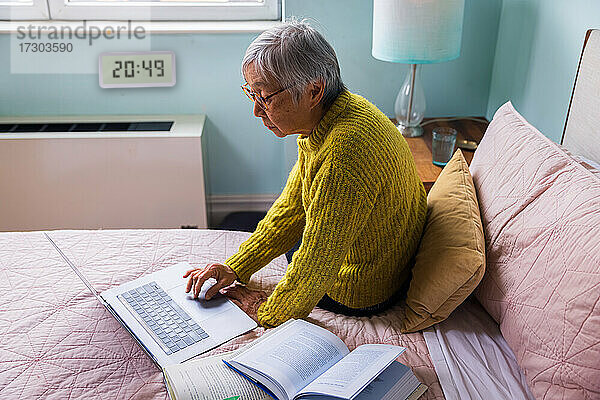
20:49
